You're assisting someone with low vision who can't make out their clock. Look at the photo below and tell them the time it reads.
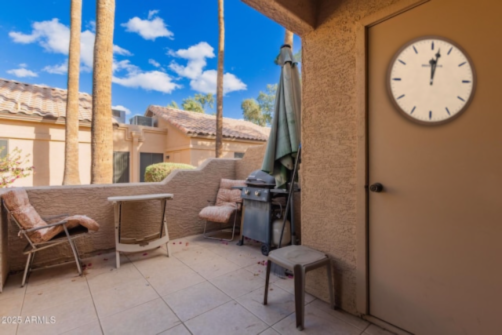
12:02
